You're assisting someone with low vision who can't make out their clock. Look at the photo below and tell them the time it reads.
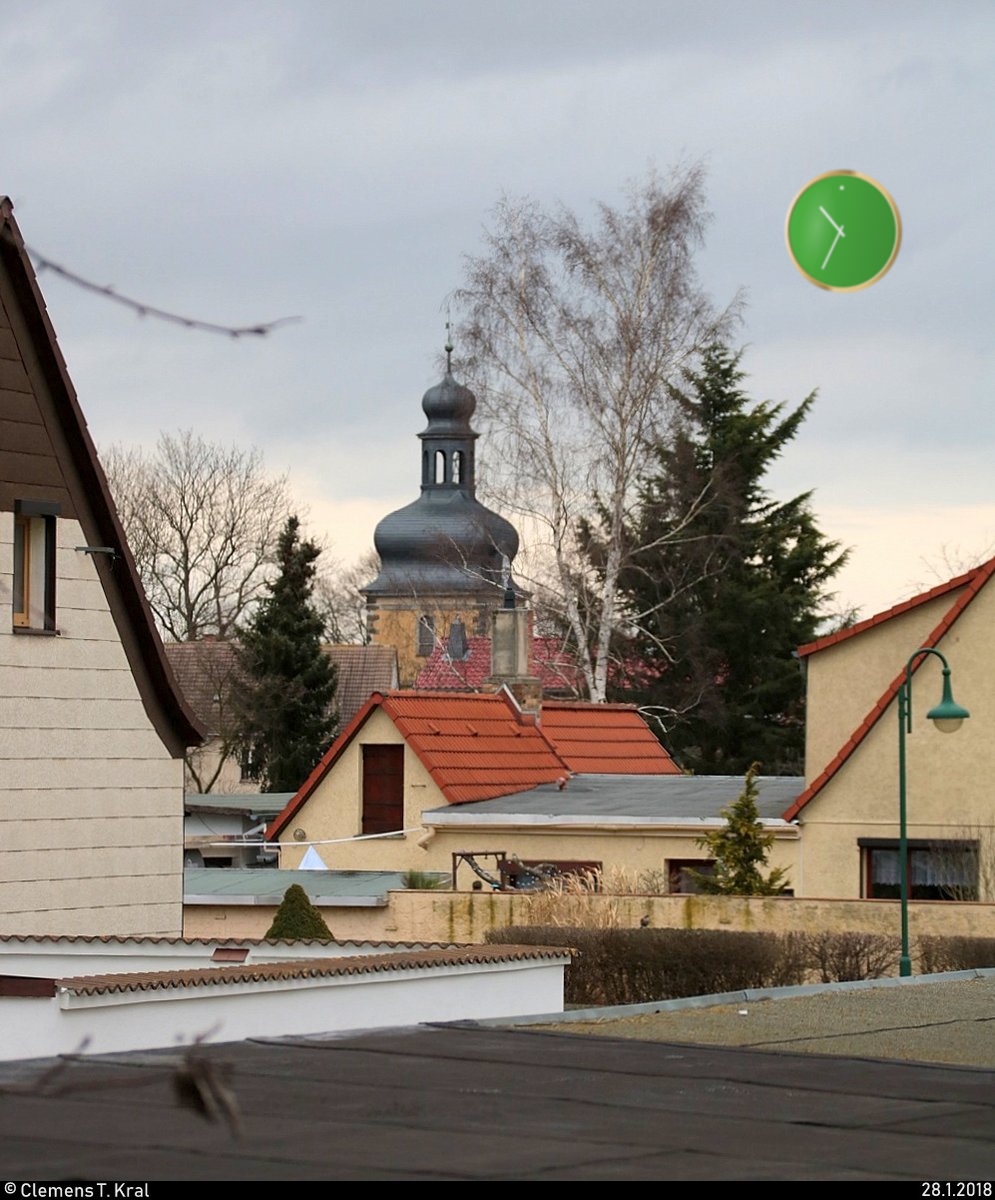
10:34
